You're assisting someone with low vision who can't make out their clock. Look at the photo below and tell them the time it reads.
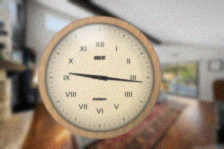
9:16
